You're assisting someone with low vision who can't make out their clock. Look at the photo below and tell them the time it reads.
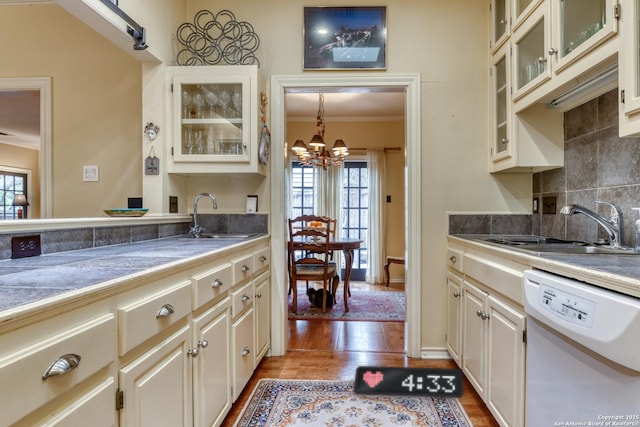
4:33
